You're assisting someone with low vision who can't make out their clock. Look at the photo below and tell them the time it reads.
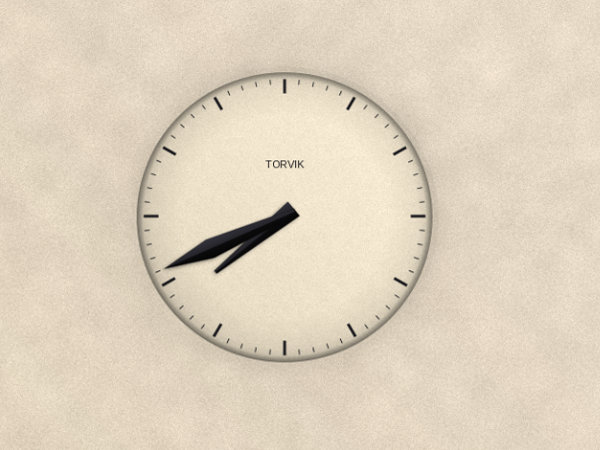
7:41
